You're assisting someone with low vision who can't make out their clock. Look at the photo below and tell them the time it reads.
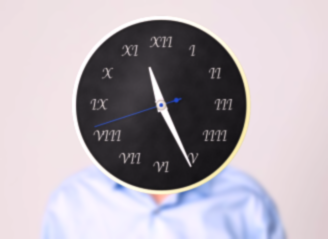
11:25:42
